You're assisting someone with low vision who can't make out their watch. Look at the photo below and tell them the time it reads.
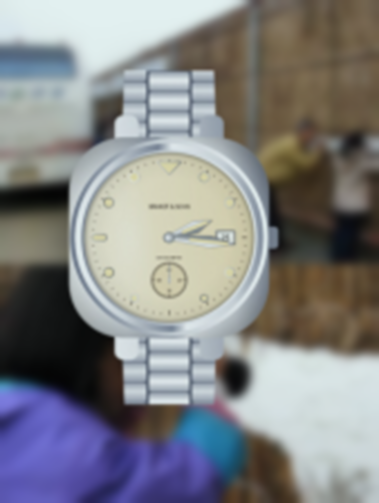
2:16
